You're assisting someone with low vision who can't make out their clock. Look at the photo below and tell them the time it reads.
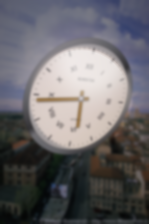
5:44
